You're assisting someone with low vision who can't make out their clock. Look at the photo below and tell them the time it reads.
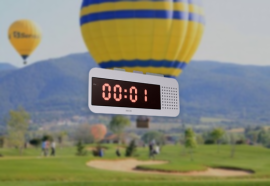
0:01
